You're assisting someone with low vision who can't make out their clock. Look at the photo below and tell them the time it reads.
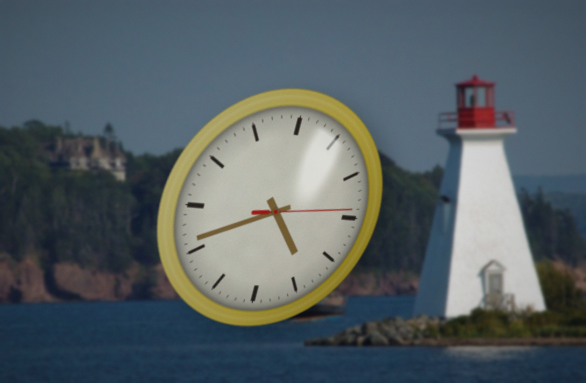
4:41:14
